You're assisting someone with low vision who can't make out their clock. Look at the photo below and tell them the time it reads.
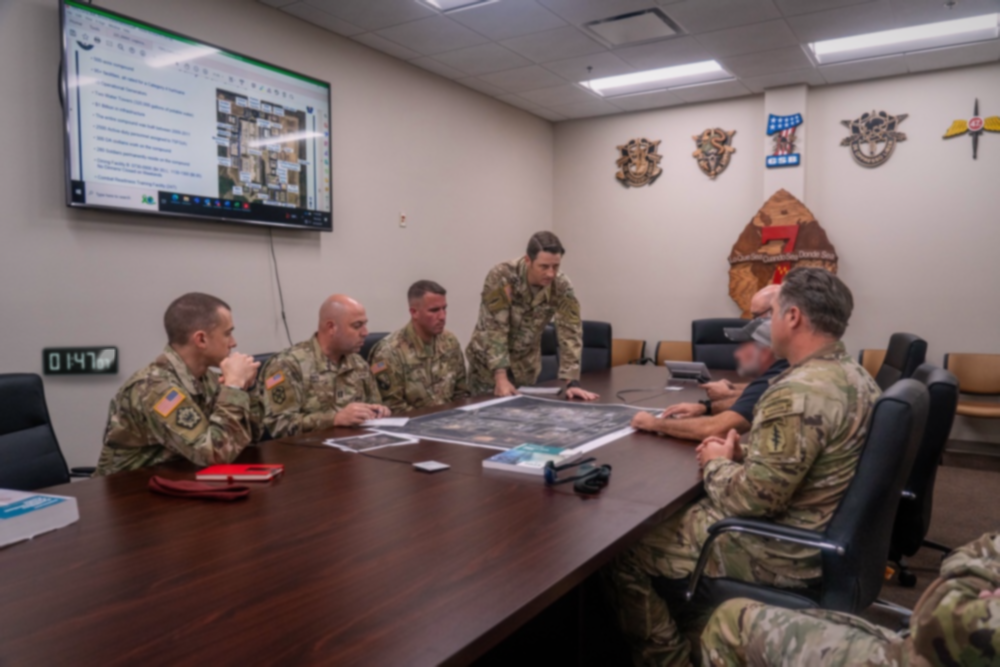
1:47
